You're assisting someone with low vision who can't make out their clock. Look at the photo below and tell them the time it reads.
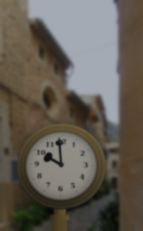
9:59
